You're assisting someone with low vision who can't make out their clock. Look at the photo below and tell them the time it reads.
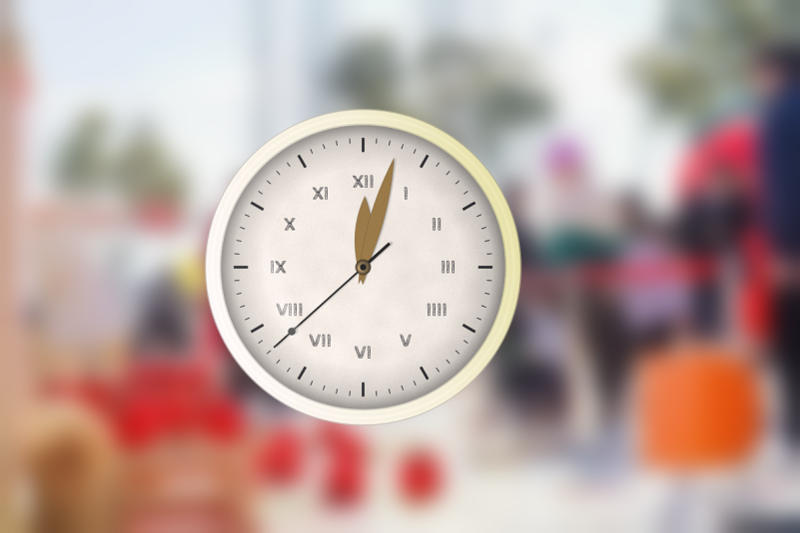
12:02:38
